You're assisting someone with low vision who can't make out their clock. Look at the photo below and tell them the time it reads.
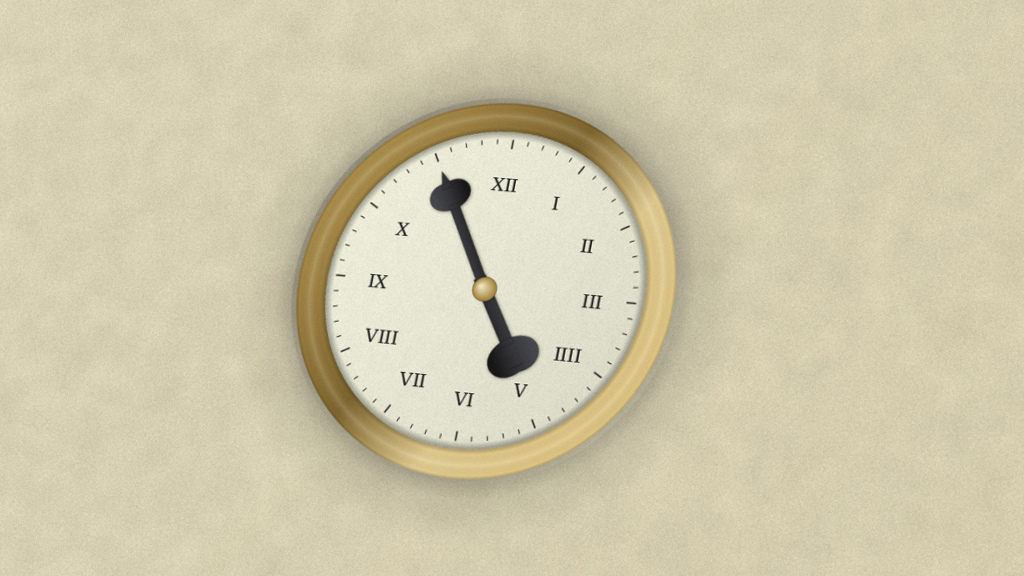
4:55
